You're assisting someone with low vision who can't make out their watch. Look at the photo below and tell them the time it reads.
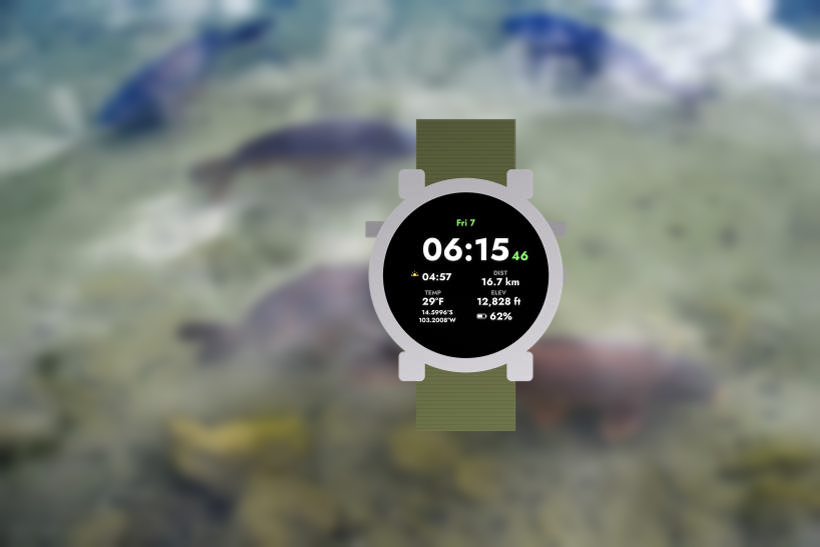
6:15:46
